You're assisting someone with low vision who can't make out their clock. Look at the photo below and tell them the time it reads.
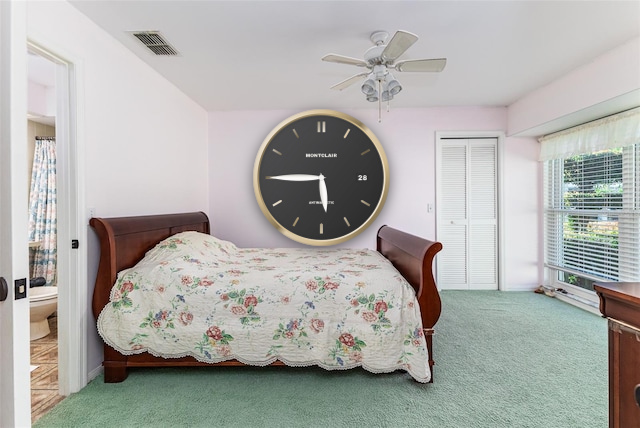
5:45
